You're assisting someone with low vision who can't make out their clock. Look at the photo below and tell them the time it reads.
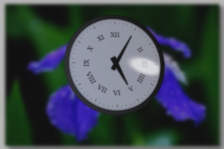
5:05
